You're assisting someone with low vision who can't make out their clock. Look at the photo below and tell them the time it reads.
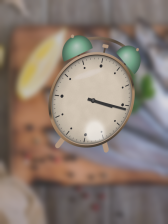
3:16
